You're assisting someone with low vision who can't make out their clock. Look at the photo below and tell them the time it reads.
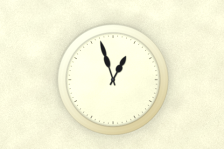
12:57
